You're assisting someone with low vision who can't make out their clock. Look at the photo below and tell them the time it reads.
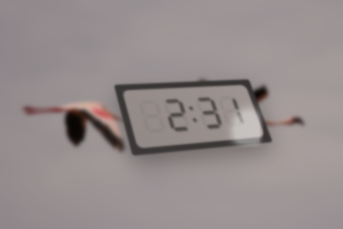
2:31
